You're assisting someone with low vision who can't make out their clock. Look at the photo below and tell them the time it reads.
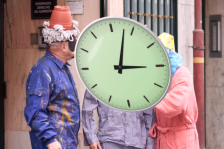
3:03
